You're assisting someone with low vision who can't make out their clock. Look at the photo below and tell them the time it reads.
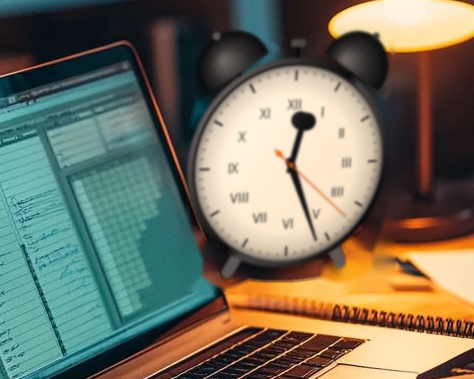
12:26:22
